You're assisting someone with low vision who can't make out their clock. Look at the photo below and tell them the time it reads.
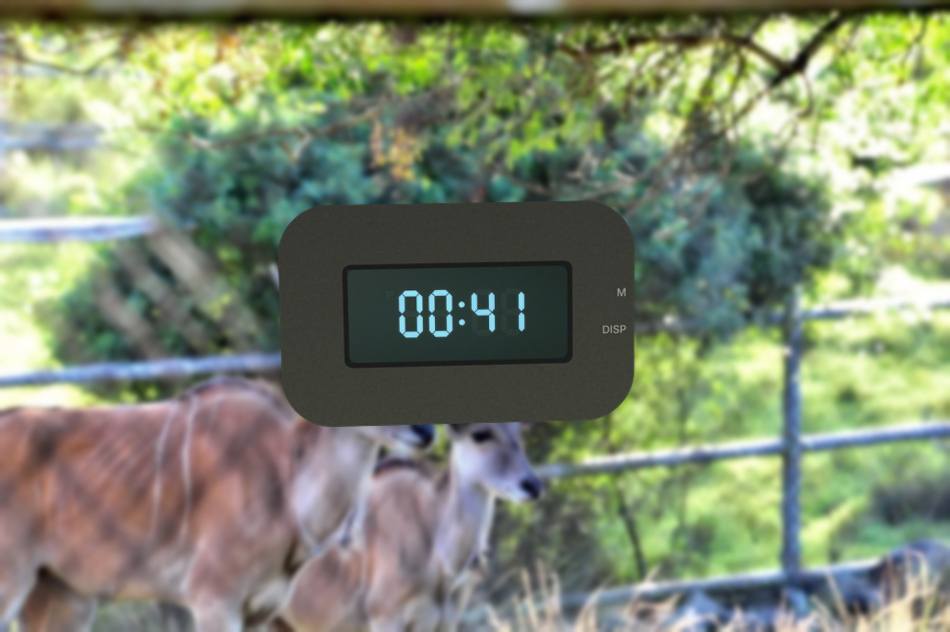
0:41
